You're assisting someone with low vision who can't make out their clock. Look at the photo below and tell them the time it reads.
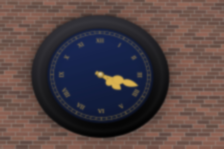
4:18
